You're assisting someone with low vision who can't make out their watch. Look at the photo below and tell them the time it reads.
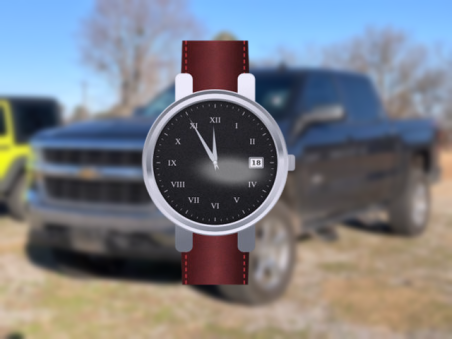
11:55
